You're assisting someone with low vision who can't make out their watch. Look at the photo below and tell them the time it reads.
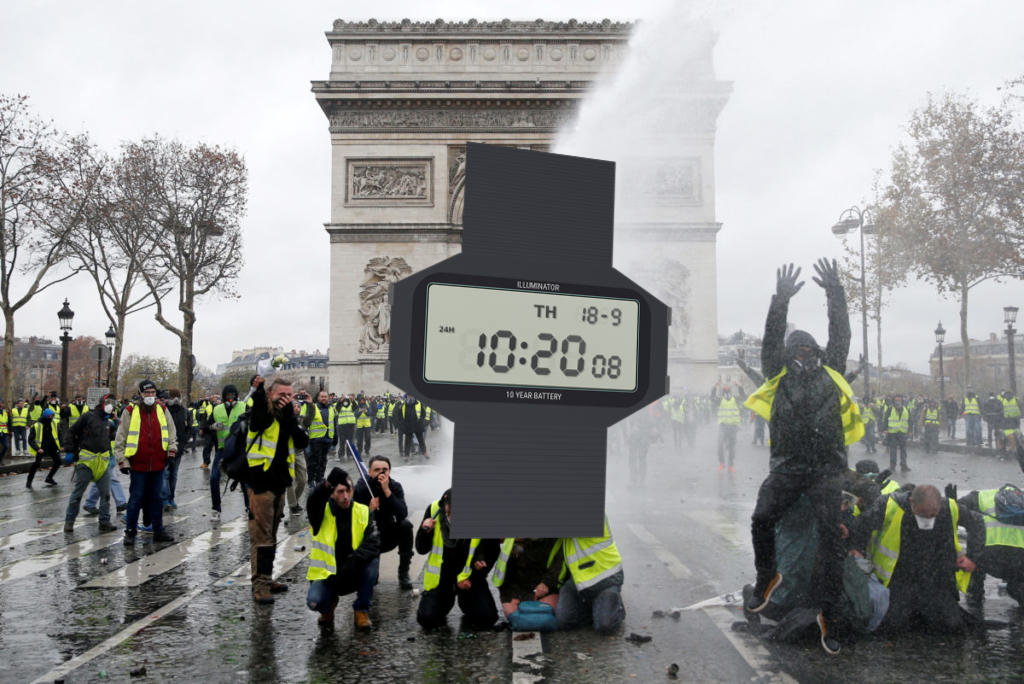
10:20:08
